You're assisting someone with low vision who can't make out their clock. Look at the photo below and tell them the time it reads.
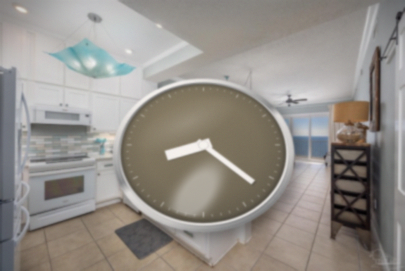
8:22
